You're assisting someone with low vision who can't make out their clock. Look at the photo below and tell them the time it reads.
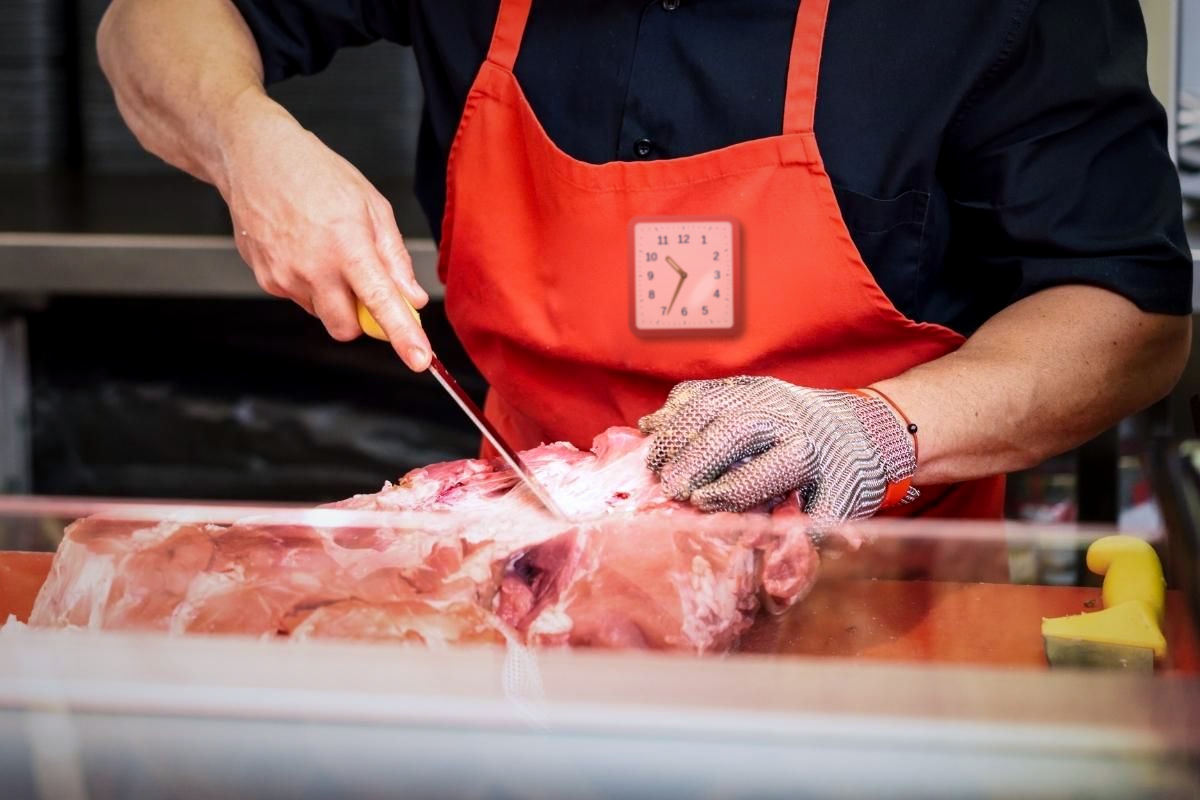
10:34
